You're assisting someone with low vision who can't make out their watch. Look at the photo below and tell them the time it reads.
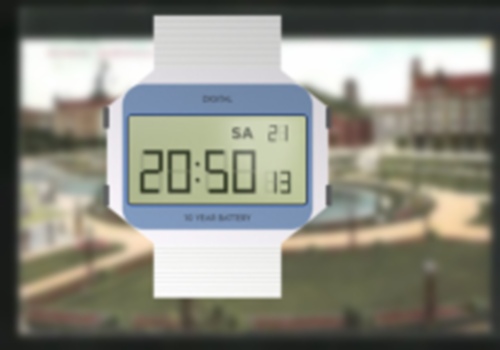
20:50:13
